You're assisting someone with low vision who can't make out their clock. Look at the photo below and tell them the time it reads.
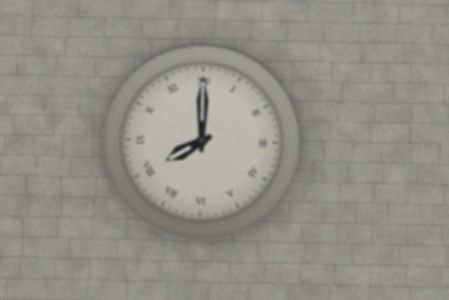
8:00
